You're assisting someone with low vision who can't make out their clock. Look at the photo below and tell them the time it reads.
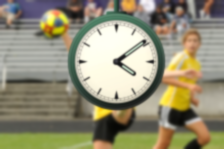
4:09
